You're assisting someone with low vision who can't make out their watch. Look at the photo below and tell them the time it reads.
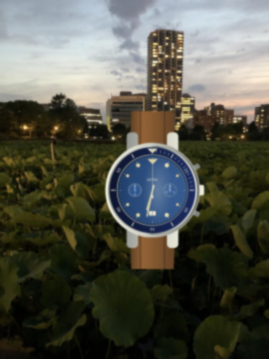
6:32
